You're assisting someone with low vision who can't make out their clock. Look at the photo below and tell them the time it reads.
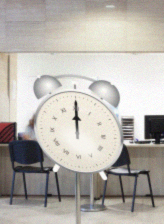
12:00
